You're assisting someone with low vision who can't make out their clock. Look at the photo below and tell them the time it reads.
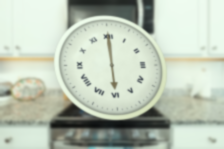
6:00
